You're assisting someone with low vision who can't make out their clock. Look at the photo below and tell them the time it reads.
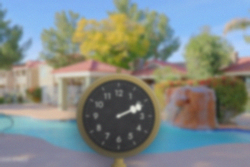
2:11
